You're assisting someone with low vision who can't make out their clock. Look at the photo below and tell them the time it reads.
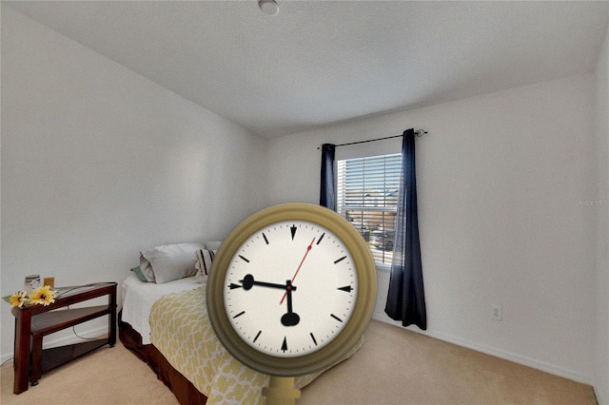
5:46:04
